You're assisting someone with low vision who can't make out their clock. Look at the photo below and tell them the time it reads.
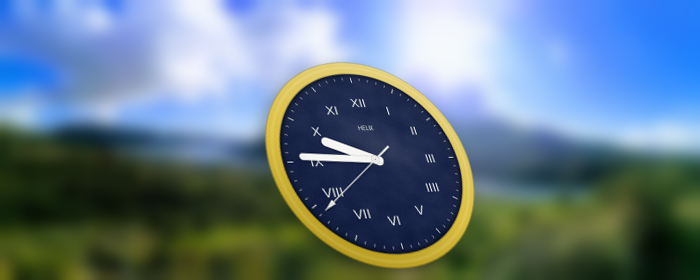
9:45:39
